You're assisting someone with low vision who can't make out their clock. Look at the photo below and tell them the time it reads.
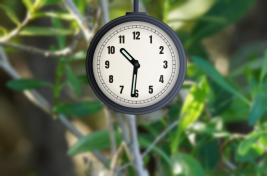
10:31
